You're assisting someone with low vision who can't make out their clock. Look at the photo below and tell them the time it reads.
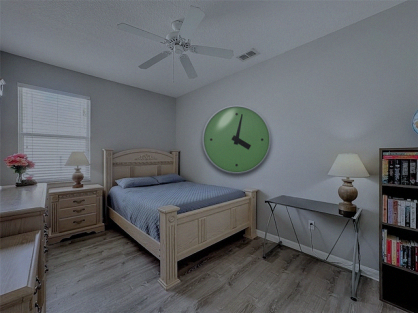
4:02
